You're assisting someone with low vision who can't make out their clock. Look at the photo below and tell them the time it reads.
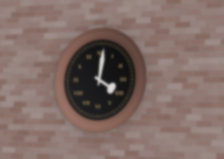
4:01
